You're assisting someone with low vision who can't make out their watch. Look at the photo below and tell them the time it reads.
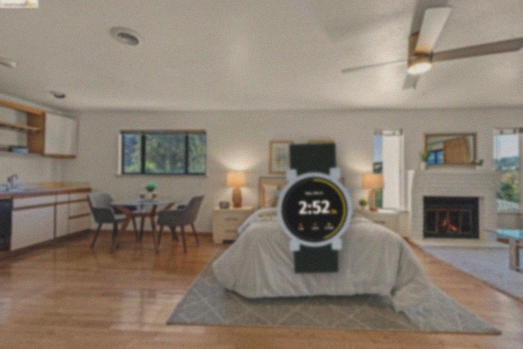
2:52
